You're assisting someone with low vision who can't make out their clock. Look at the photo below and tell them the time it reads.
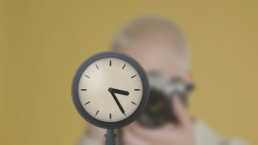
3:25
